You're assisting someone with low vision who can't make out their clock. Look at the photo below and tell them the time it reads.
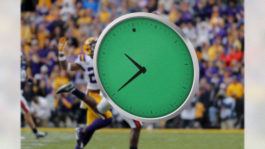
10:40
